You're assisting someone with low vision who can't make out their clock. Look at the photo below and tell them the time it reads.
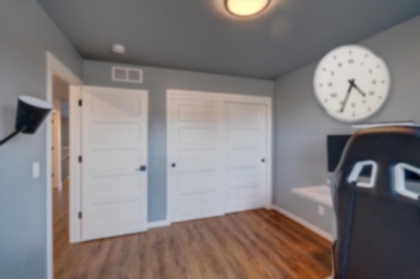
4:34
